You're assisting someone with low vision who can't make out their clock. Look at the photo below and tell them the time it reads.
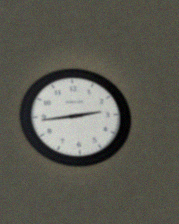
2:44
